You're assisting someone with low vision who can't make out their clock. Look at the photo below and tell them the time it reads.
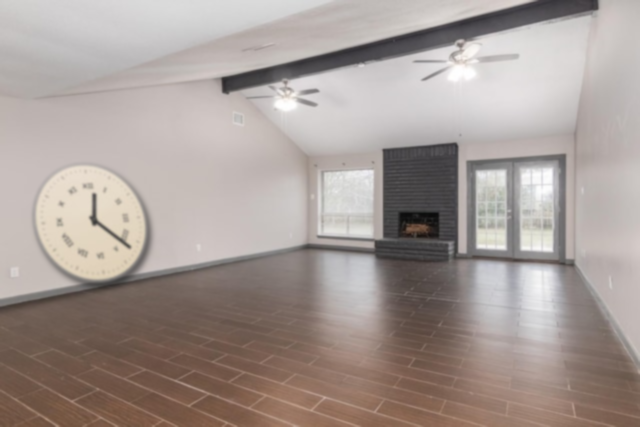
12:22
